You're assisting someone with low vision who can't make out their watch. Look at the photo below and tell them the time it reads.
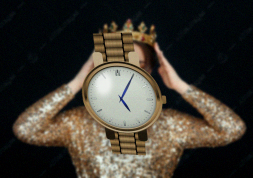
5:05
